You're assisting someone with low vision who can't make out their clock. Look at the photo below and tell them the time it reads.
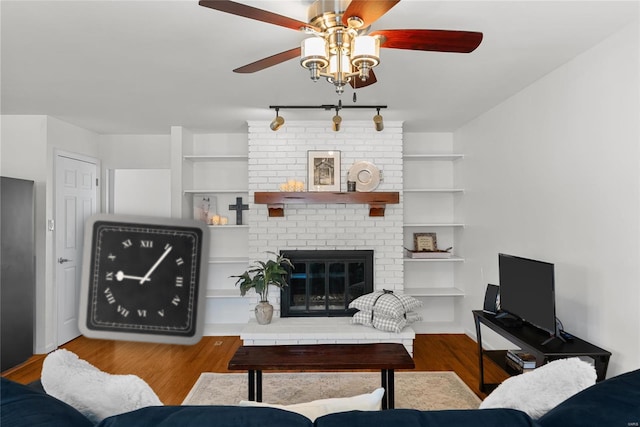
9:06
